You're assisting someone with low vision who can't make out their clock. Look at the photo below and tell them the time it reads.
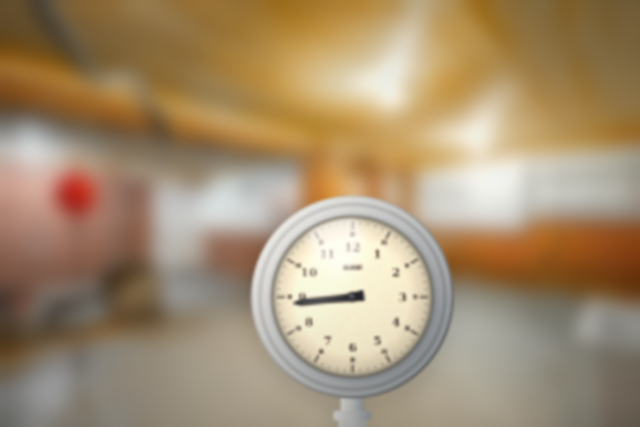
8:44
